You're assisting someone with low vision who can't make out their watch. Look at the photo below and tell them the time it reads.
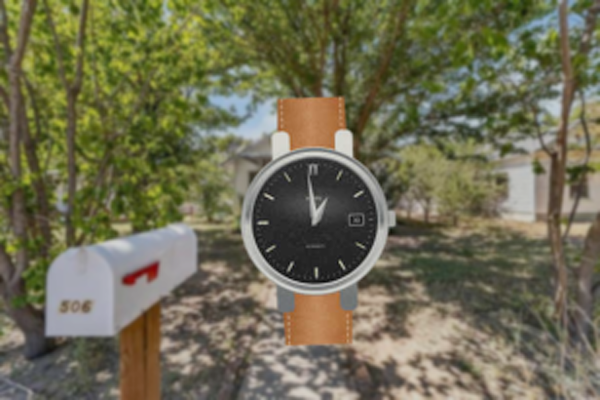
12:59
